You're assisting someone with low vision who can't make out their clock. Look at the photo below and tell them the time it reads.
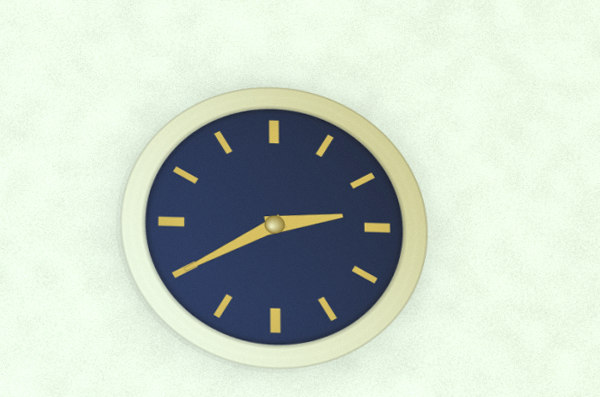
2:40
